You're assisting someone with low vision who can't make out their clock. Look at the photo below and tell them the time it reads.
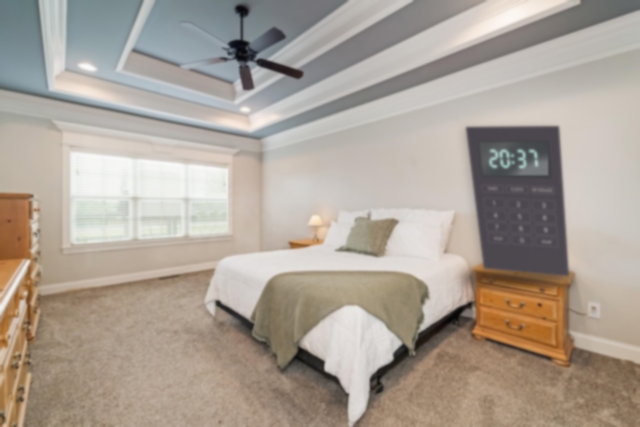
20:37
